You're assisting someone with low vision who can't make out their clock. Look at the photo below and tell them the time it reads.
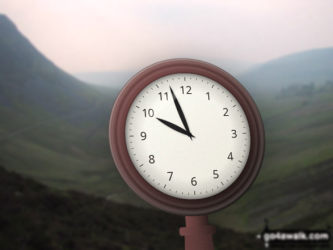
9:57
